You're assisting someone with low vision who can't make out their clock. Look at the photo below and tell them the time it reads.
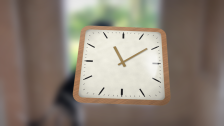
11:09
